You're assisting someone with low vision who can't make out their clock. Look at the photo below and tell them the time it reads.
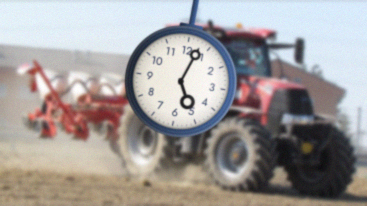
5:03
